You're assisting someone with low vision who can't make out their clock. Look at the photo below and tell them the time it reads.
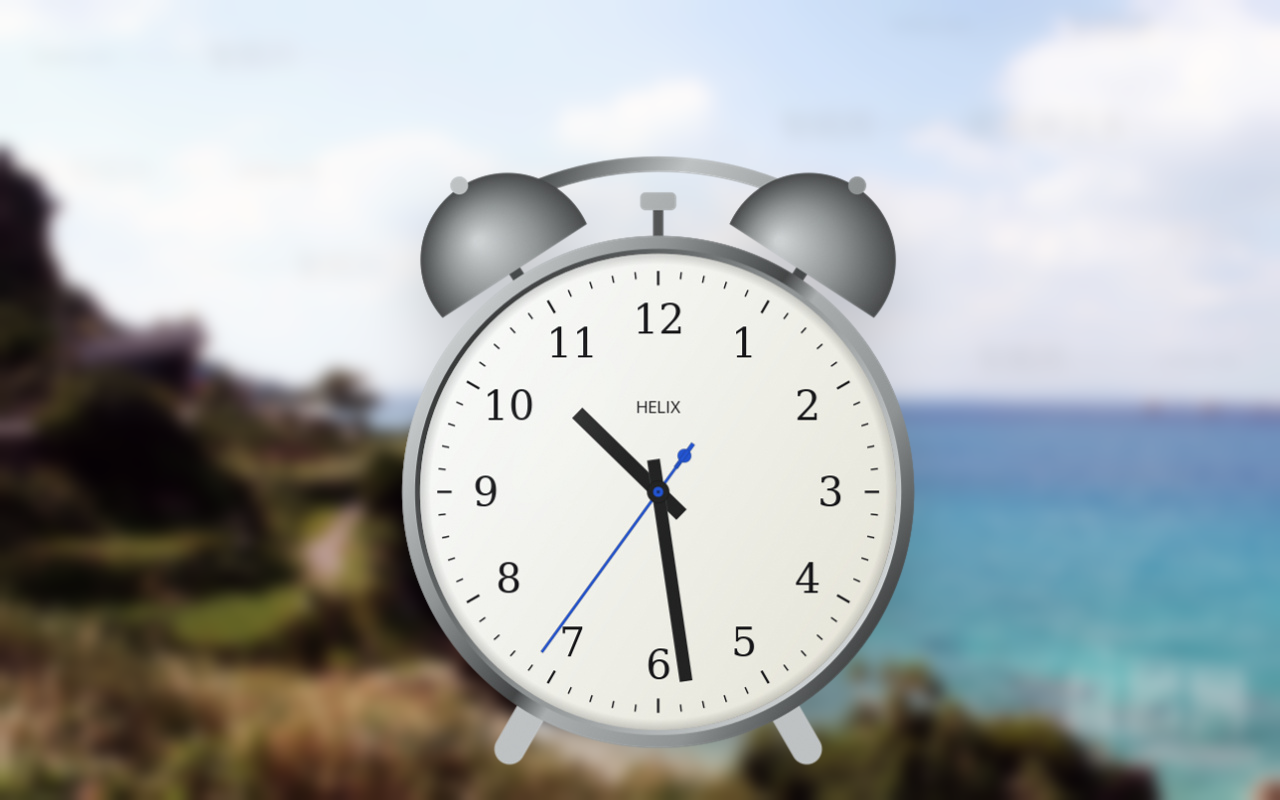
10:28:36
